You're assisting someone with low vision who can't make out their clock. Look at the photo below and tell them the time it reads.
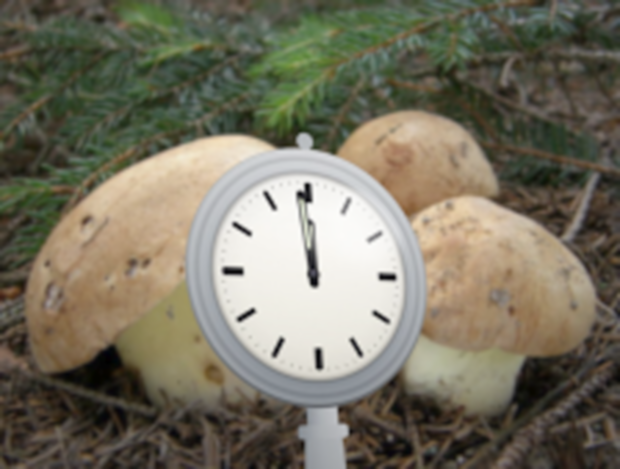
11:59
